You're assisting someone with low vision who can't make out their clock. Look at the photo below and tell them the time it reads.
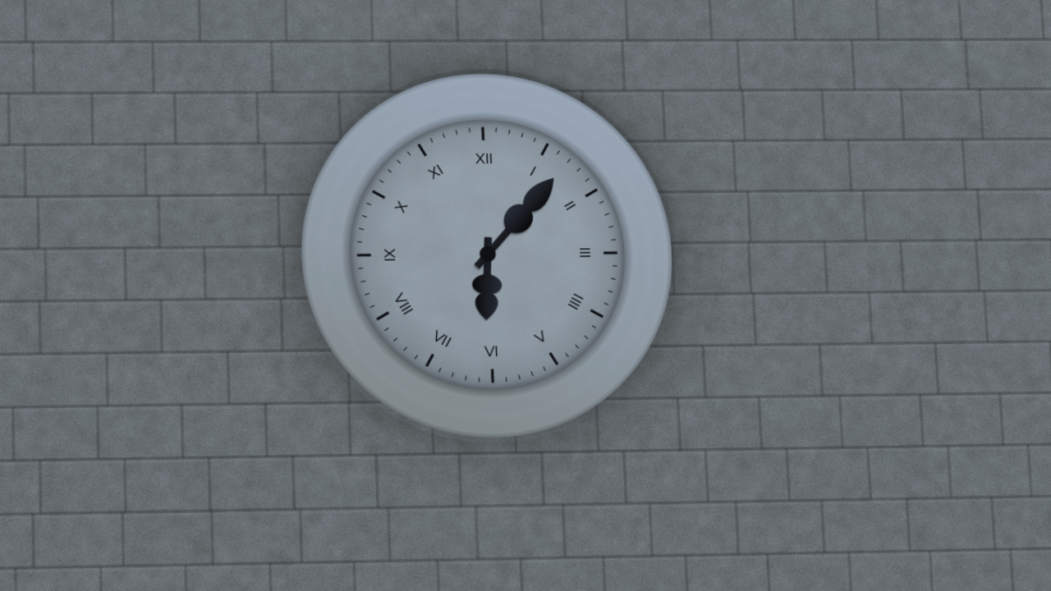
6:07
